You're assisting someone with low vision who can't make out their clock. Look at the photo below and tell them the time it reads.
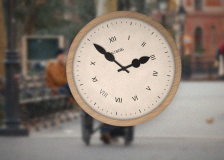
2:55
